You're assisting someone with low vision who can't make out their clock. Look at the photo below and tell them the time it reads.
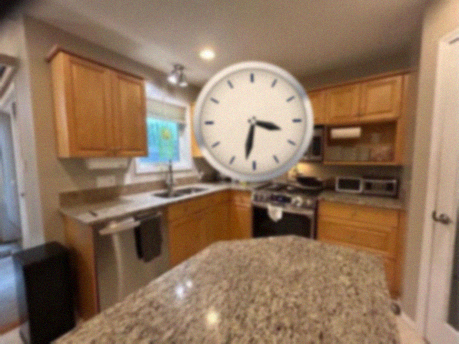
3:32
